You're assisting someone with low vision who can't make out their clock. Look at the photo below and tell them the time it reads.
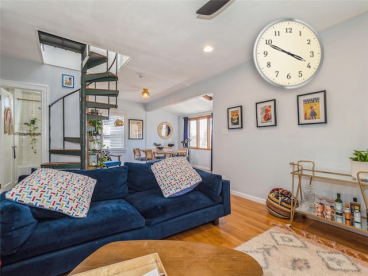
3:49
